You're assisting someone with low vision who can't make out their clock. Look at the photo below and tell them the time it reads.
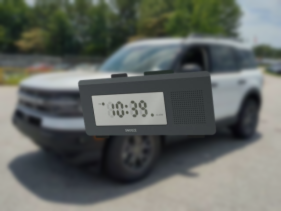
10:39
